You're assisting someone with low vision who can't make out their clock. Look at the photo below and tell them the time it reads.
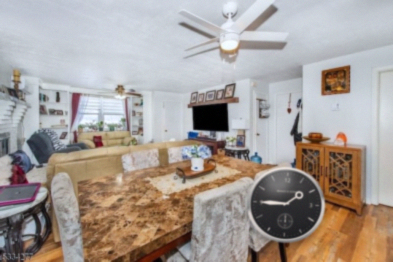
1:45
